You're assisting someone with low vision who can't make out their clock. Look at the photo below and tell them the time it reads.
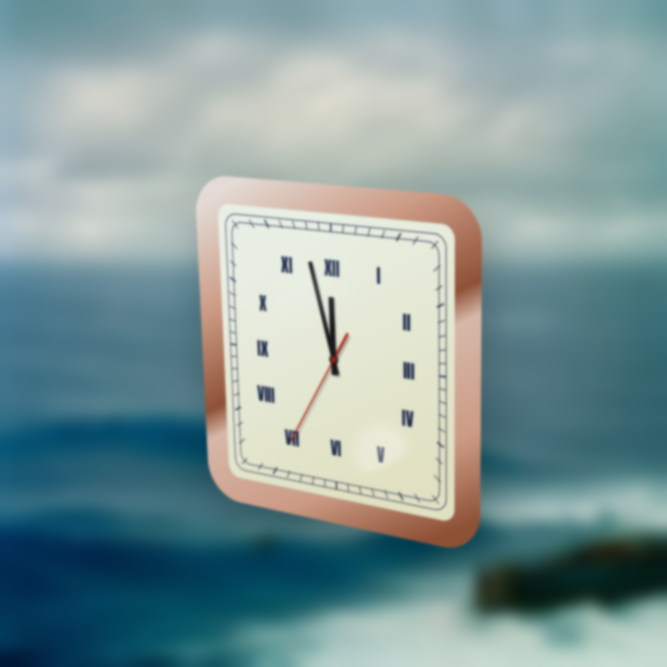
11:57:35
